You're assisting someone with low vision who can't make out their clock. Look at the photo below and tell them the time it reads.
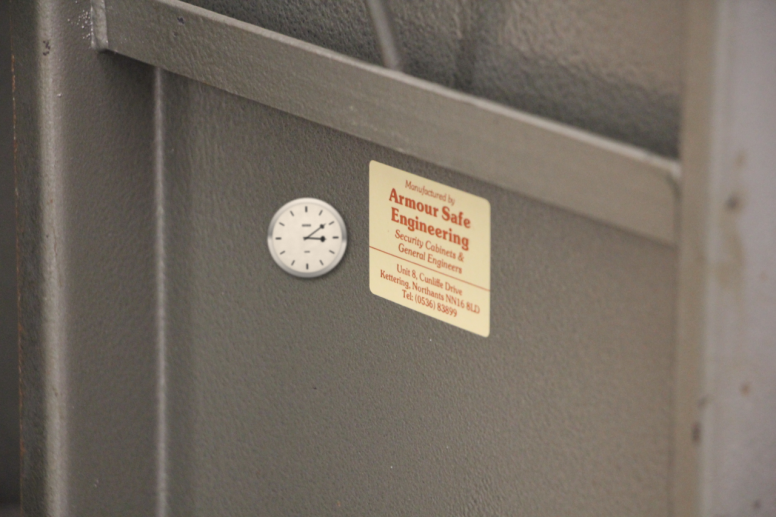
3:09
